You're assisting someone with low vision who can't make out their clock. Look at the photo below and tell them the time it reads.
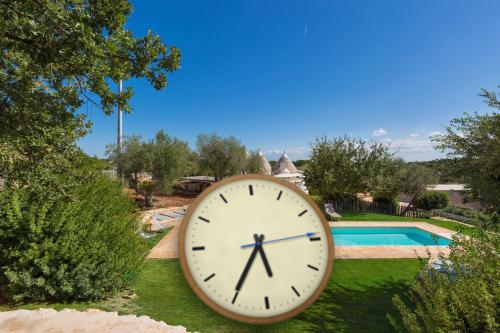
5:35:14
